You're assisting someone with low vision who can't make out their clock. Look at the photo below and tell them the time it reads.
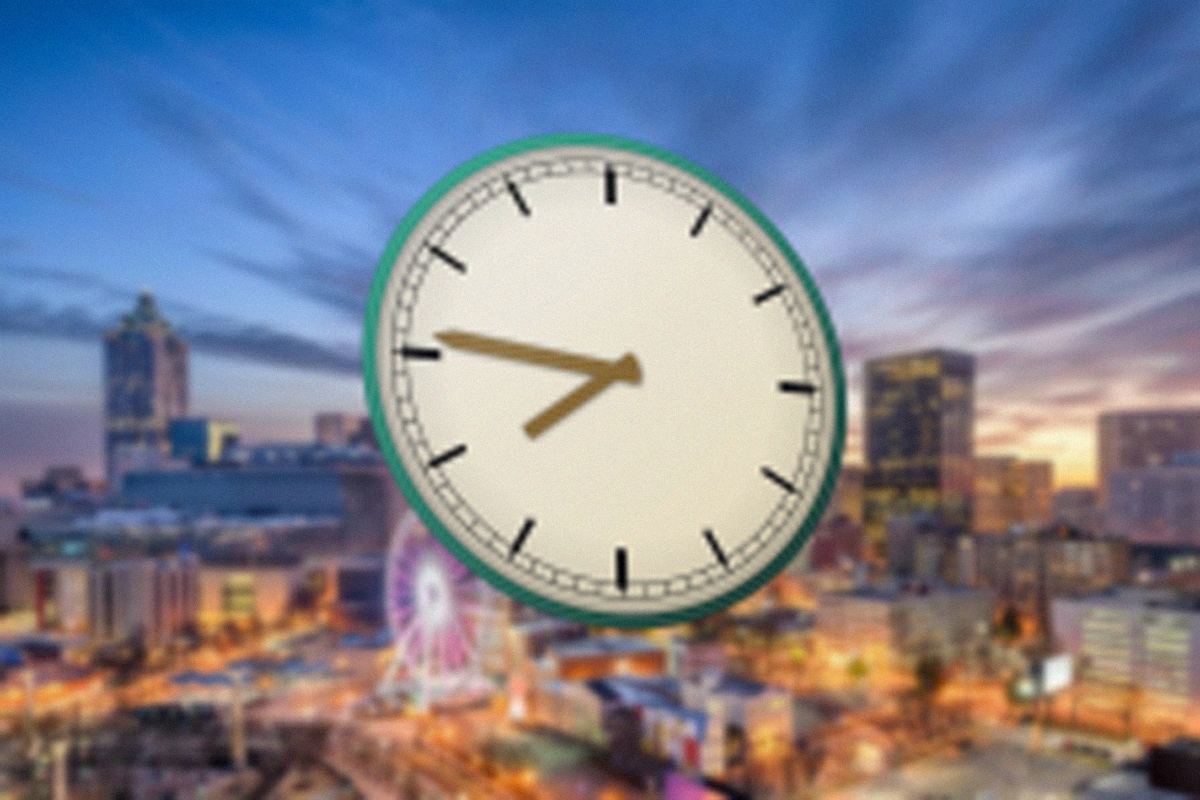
7:46
